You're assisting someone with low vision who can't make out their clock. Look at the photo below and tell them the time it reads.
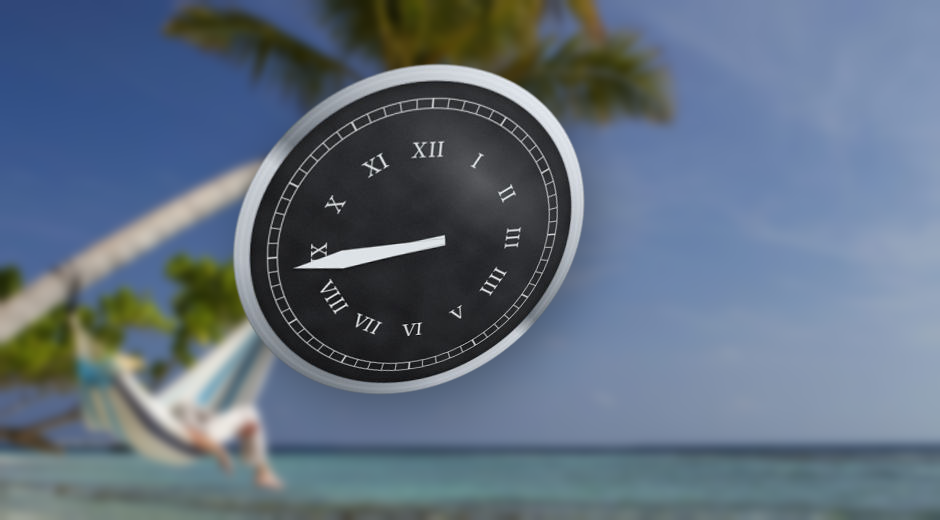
8:44
